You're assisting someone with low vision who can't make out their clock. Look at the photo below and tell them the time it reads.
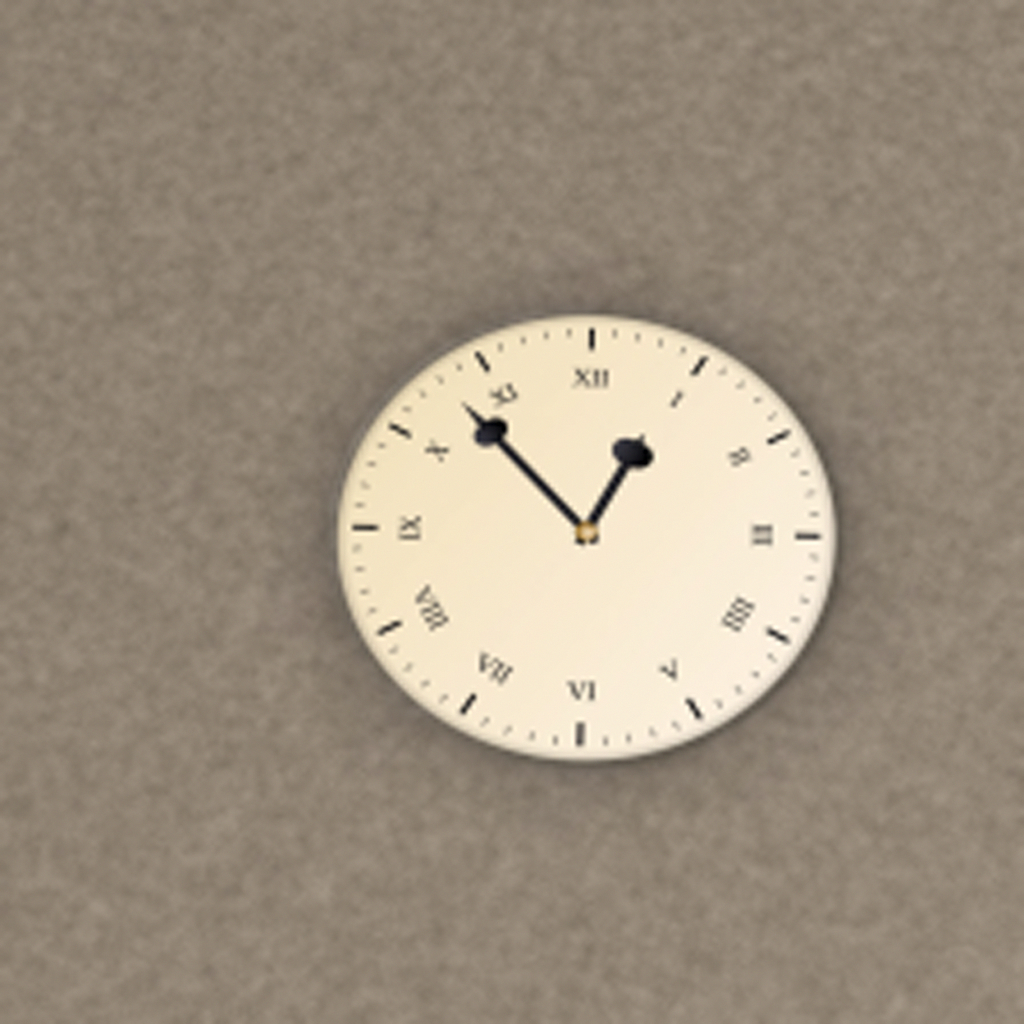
12:53
